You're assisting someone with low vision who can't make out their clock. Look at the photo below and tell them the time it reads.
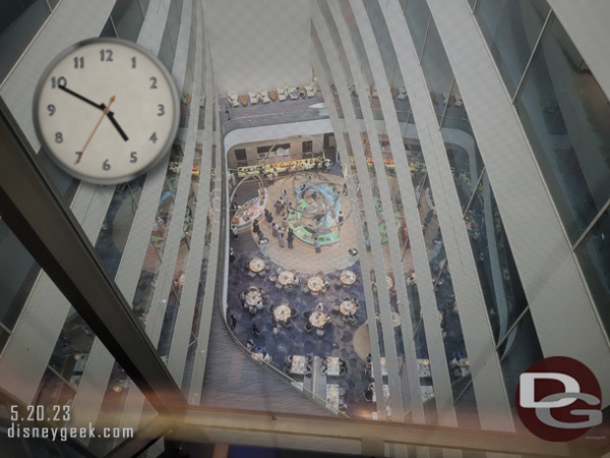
4:49:35
